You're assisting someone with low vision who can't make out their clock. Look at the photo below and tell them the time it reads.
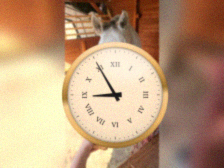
8:55
